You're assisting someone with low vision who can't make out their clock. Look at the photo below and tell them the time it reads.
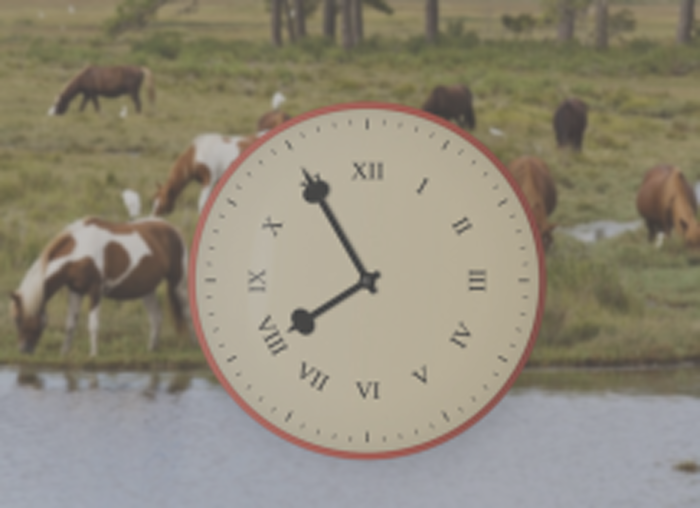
7:55
